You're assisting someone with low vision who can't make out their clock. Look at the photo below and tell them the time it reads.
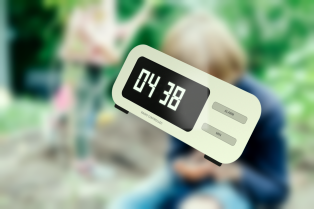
4:38
